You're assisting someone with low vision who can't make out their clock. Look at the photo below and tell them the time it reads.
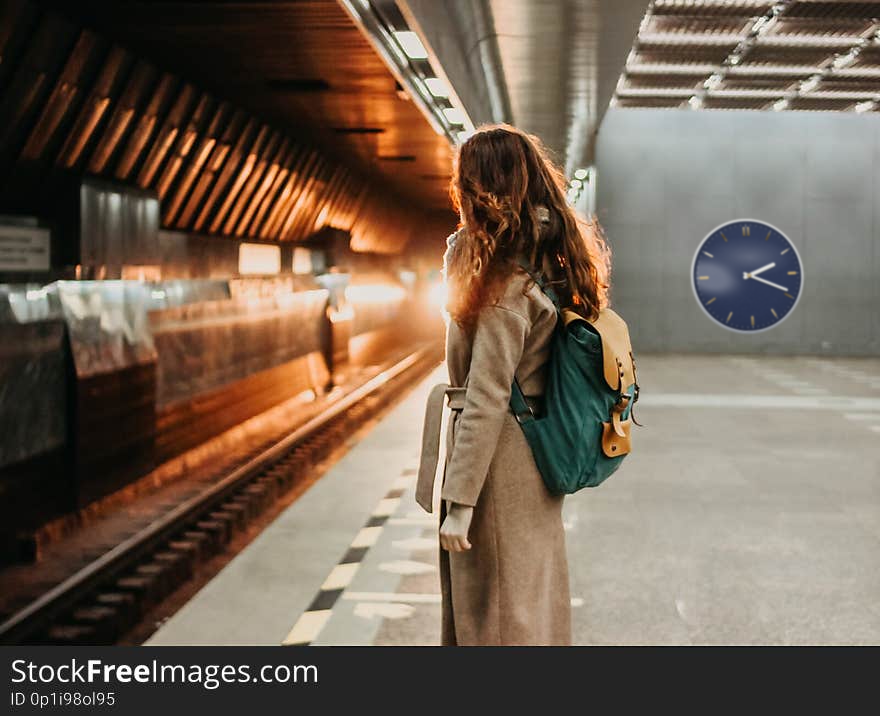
2:19
